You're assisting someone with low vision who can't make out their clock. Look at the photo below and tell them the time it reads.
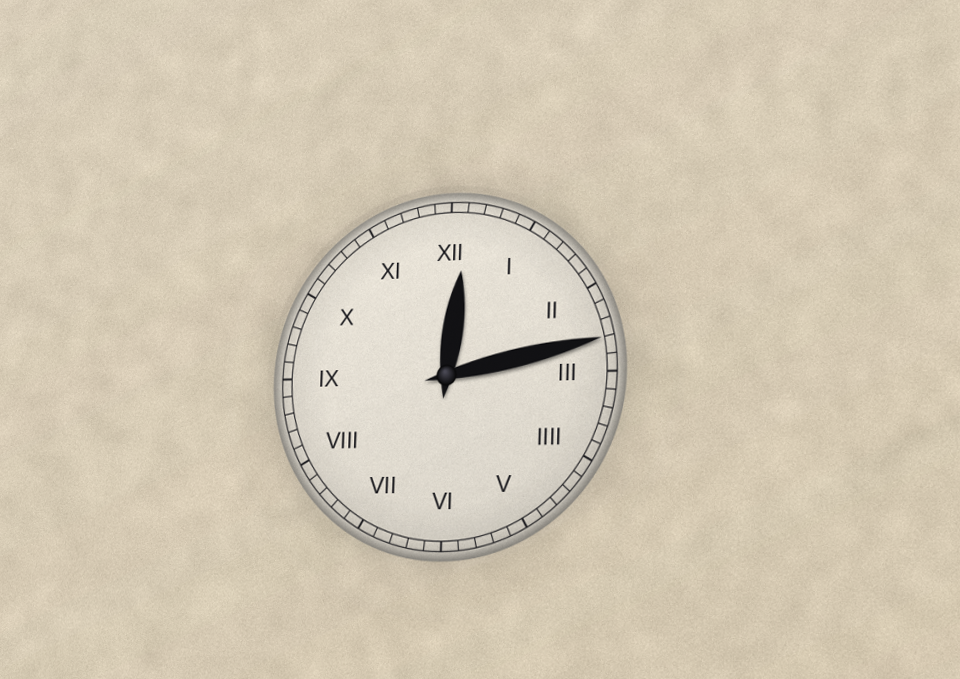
12:13
